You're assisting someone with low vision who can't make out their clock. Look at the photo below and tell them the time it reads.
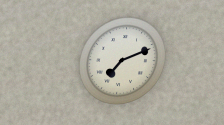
7:11
